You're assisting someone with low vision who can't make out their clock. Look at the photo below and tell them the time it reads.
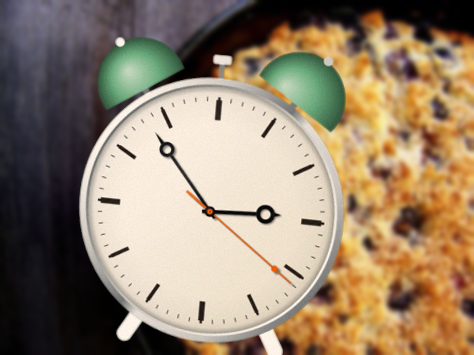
2:53:21
